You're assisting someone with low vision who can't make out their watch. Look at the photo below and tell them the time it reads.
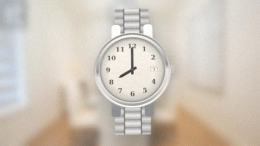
8:00
